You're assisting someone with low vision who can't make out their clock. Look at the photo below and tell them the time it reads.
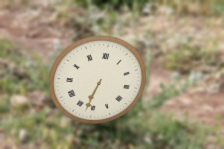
6:32
